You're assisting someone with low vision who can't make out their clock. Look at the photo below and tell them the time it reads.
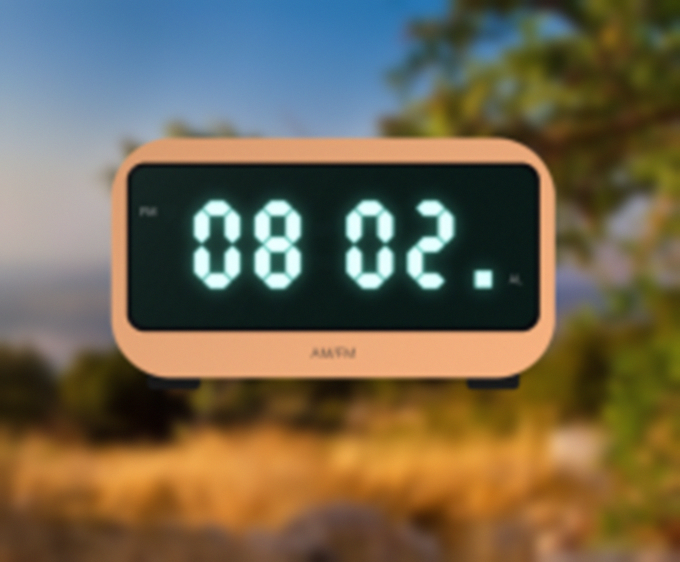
8:02
